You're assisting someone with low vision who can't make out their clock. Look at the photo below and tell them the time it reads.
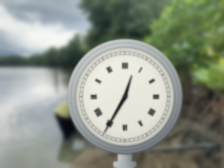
12:35
